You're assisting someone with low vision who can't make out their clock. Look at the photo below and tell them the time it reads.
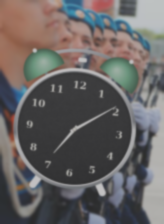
7:09
